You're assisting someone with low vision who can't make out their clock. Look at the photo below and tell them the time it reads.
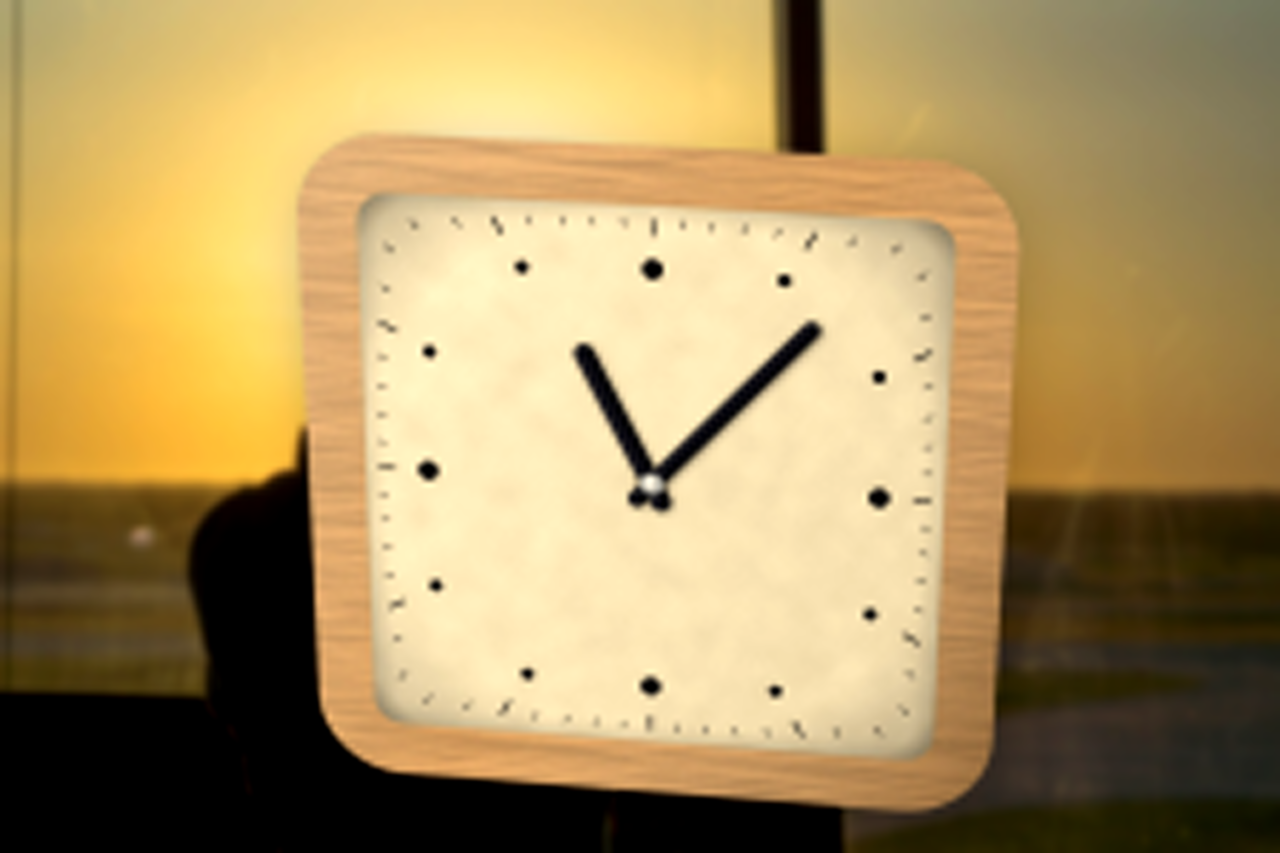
11:07
